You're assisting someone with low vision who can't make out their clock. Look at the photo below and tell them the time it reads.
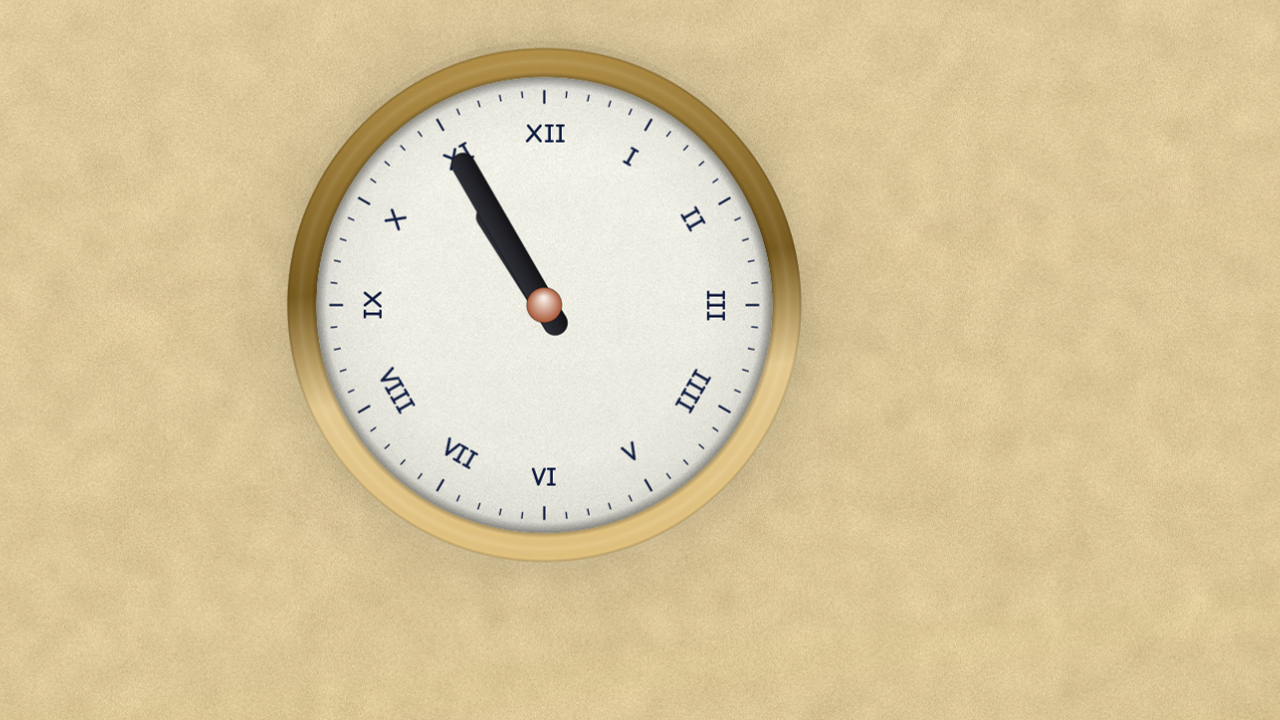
10:55
